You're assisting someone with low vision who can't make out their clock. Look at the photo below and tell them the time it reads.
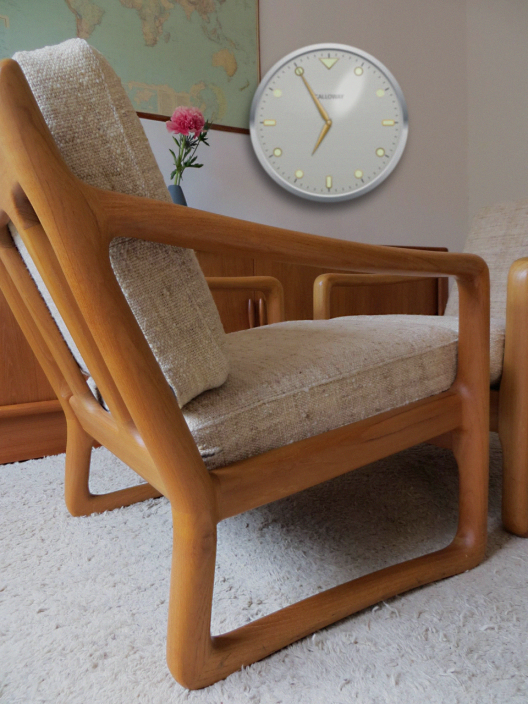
6:55
